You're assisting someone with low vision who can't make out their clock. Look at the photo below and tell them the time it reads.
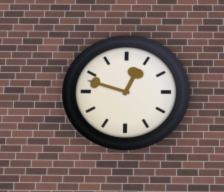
12:48
